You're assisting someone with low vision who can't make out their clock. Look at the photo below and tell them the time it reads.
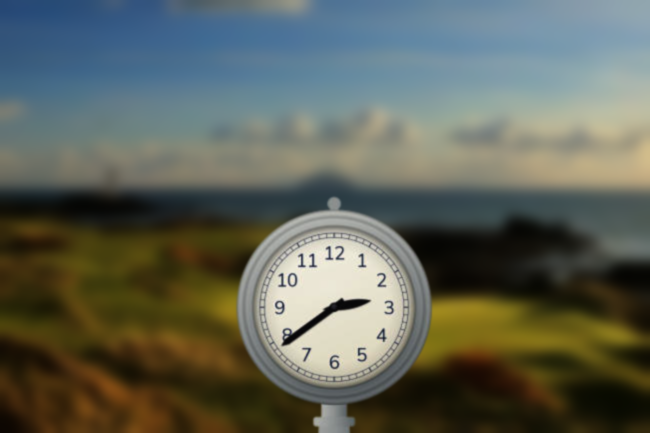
2:39
